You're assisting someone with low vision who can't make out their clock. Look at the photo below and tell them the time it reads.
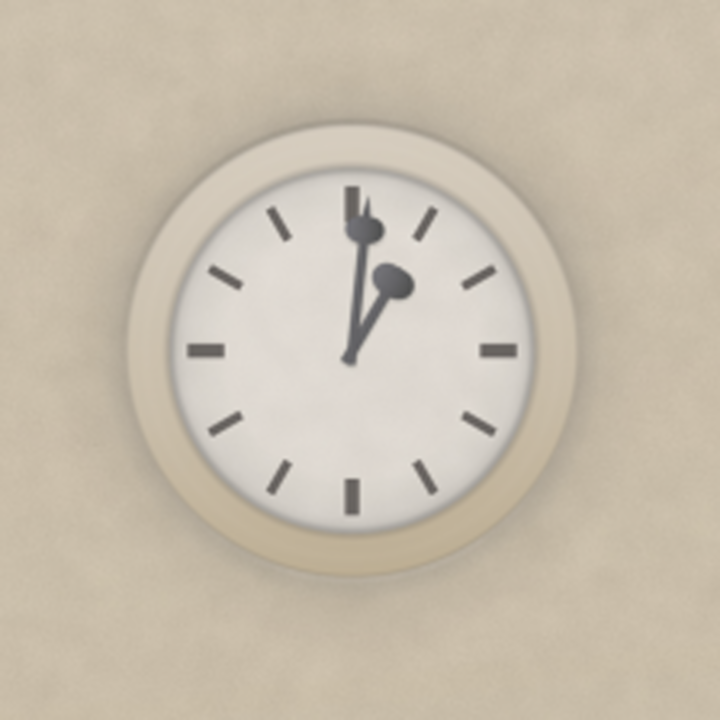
1:01
